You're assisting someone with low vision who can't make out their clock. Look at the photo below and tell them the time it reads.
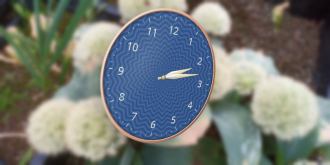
2:13
